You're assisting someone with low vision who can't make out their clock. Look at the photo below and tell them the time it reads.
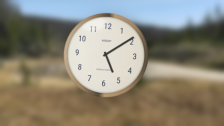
5:09
